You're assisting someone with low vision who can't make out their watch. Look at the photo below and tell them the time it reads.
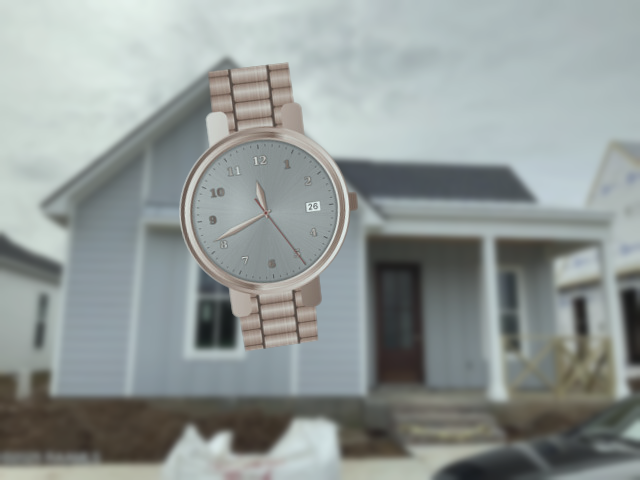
11:41:25
